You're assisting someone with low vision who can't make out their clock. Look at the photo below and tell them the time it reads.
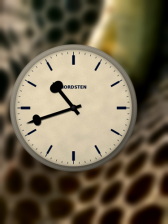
10:42
